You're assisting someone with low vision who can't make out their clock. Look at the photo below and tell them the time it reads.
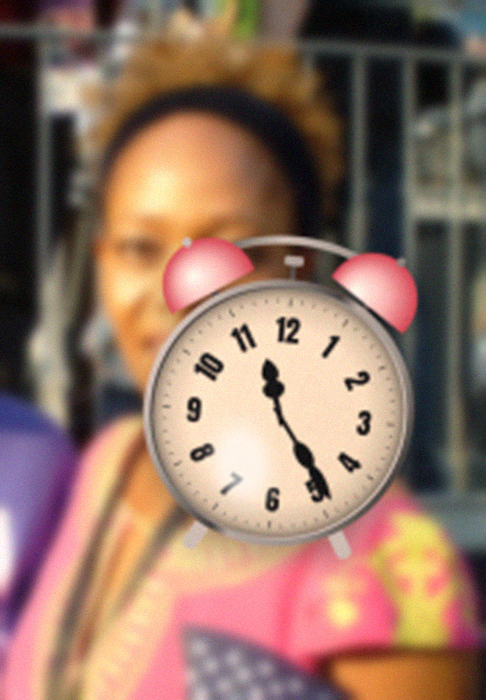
11:24
